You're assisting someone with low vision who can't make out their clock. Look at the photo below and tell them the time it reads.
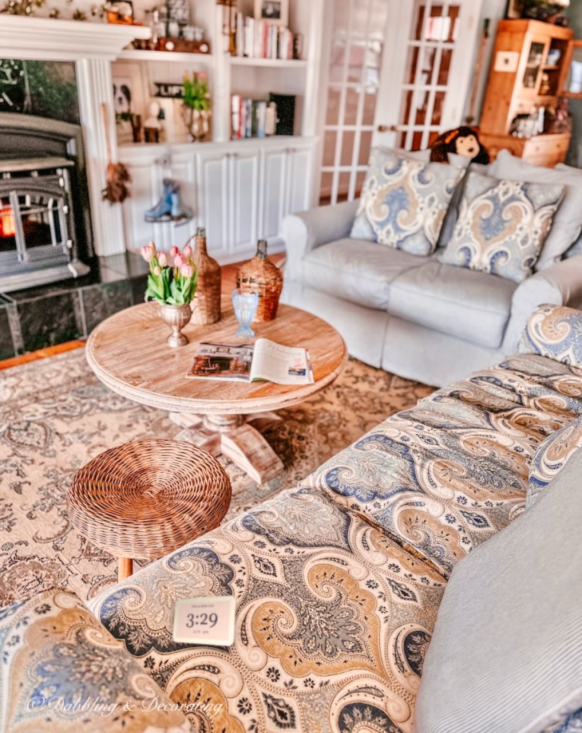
3:29
